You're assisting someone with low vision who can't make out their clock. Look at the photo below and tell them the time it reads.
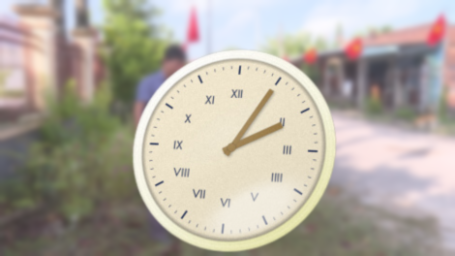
2:05
